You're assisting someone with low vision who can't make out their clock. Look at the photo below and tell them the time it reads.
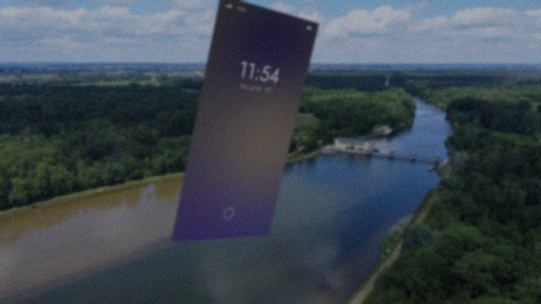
11:54
